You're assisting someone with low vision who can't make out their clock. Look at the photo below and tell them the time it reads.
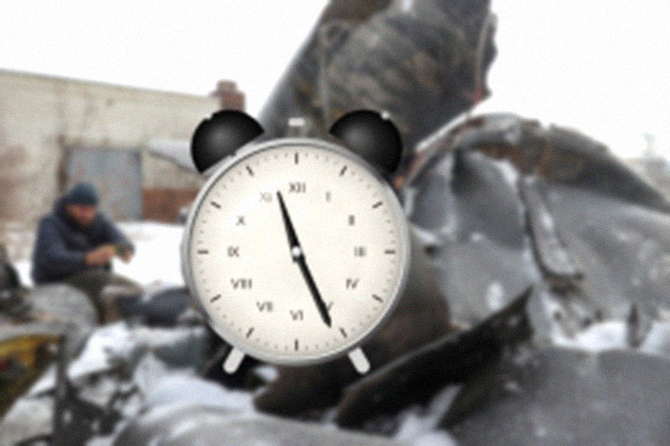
11:26
